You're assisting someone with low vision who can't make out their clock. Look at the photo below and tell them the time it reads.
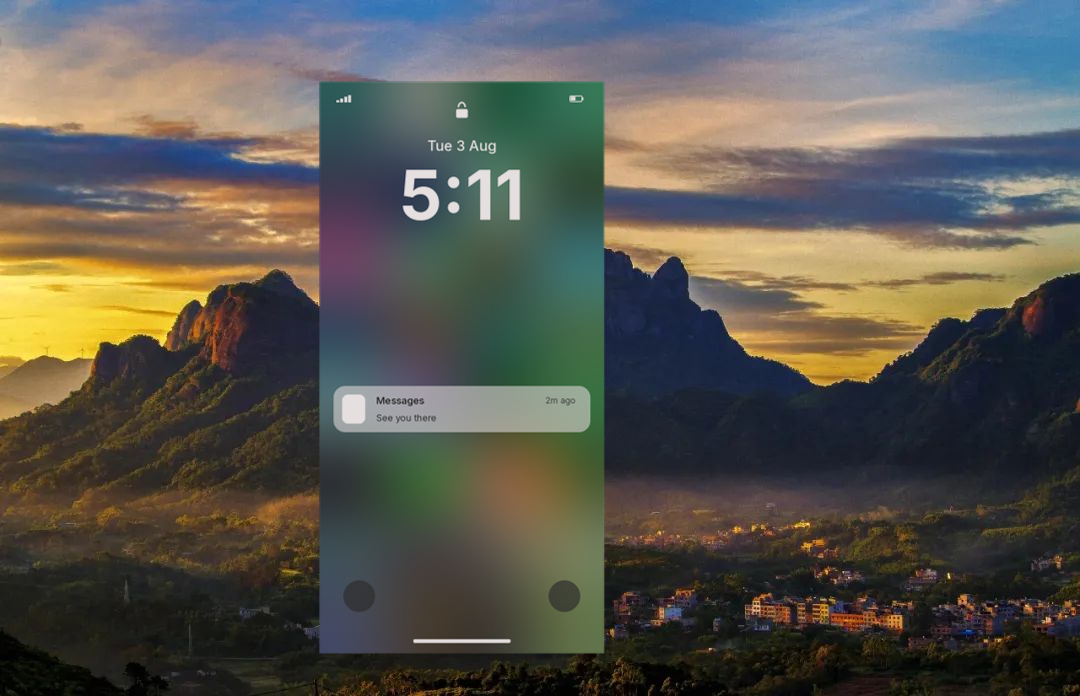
5:11
